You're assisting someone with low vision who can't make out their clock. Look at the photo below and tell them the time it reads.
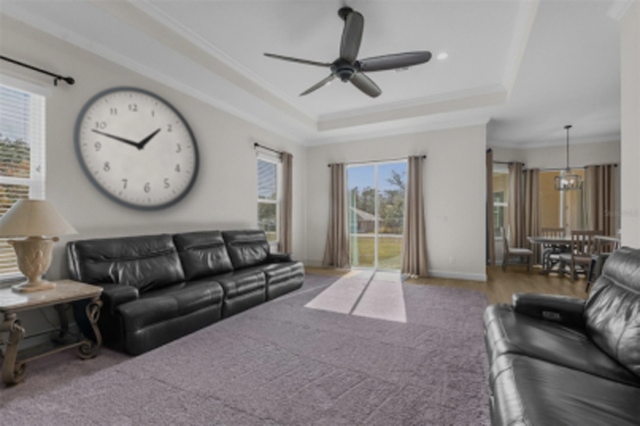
1:48
